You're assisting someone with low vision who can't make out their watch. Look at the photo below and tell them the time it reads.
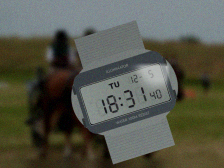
18:31:40
